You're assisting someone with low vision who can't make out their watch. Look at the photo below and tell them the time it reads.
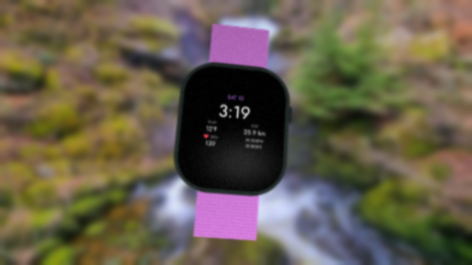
3:19
